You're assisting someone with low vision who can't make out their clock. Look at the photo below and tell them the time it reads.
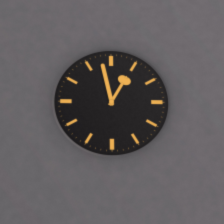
12:58
